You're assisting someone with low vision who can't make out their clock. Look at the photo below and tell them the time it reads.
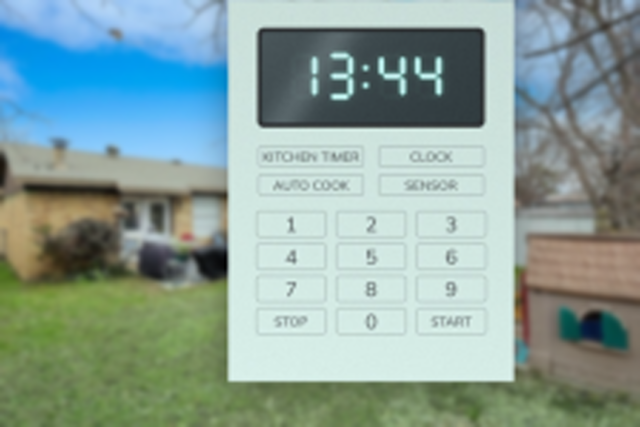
13:44
